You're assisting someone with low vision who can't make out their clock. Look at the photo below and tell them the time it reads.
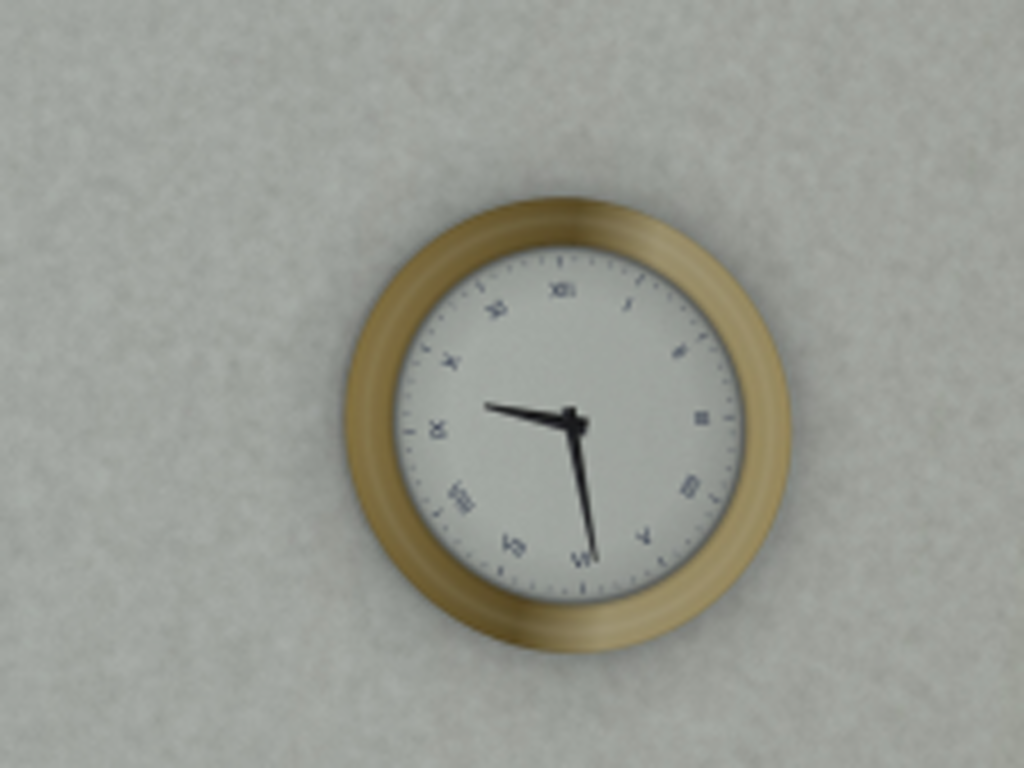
9:29
